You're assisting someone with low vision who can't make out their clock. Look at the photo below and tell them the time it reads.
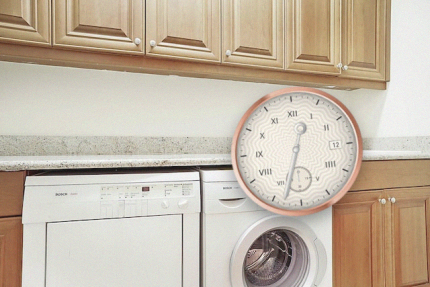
12:33
